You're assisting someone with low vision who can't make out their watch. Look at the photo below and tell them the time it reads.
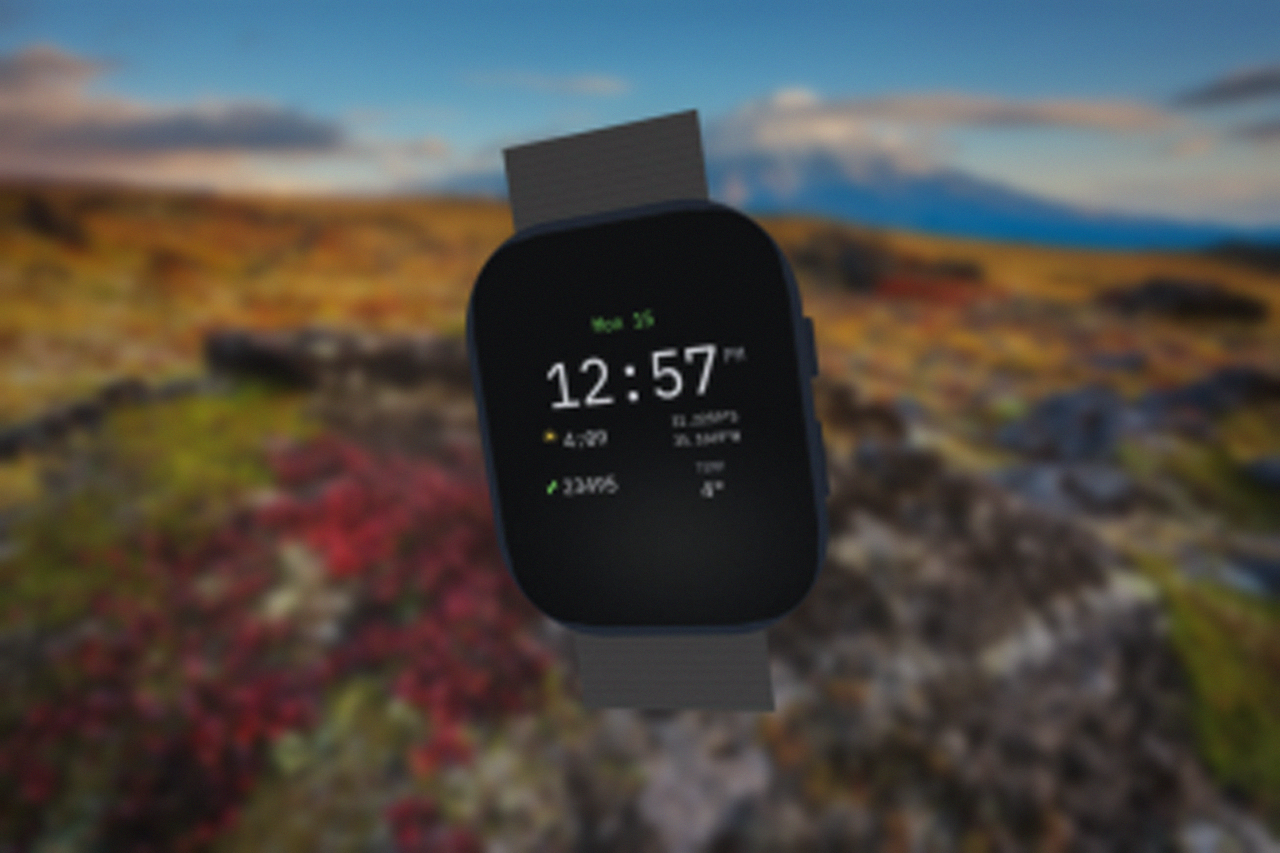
12:57
